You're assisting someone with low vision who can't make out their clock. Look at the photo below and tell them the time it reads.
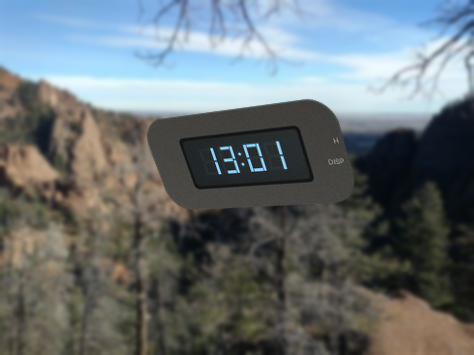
13:01
